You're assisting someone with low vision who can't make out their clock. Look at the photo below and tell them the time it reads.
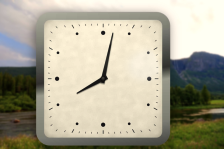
8:02
